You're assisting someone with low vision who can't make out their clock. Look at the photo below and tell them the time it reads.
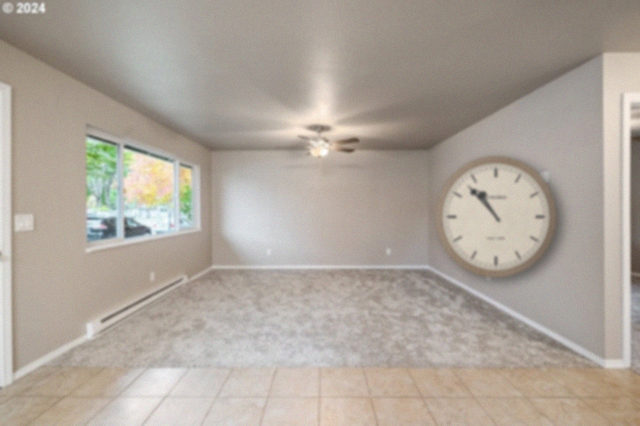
10:53
